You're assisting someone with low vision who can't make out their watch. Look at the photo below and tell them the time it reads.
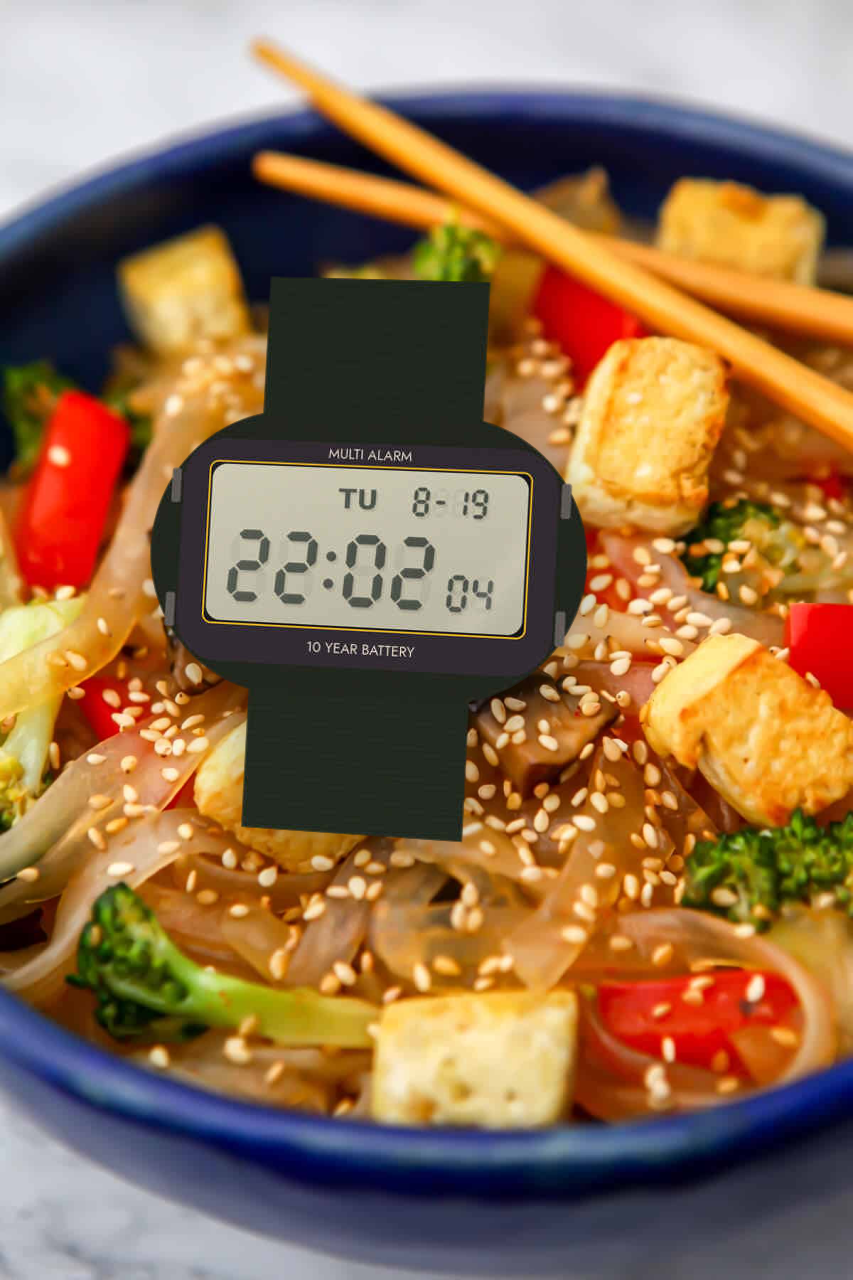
22:02:04
